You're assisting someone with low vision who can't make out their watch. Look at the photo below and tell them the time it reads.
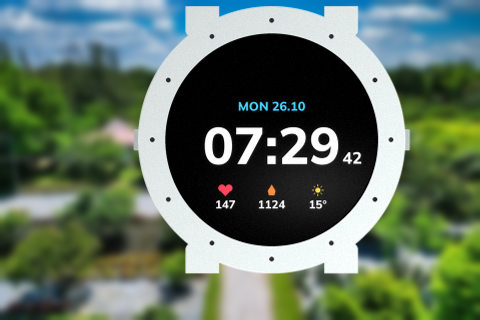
7:29:42
